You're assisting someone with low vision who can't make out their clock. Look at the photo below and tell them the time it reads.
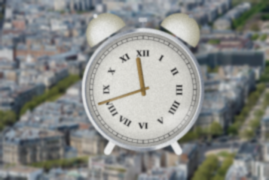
11:42
